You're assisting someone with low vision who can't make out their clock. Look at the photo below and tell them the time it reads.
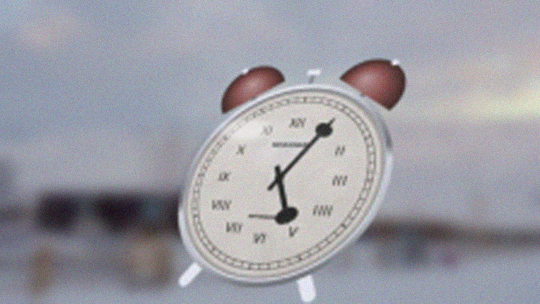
5:05
